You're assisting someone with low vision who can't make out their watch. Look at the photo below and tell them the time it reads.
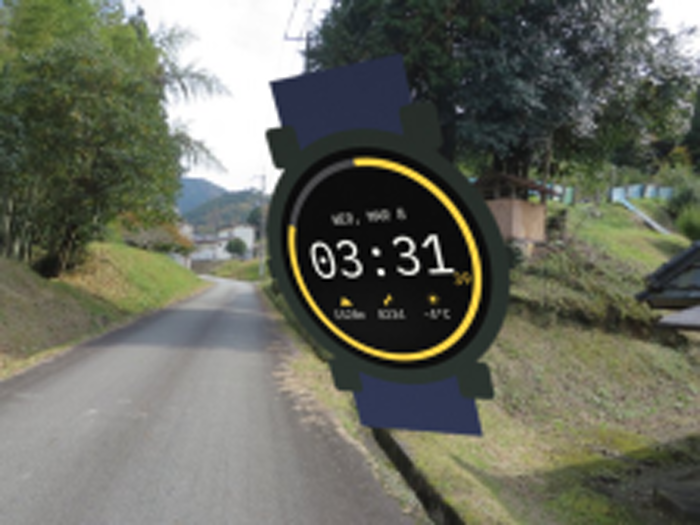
3:31
